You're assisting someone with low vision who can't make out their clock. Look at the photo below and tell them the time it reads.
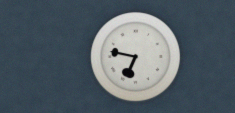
6:47
